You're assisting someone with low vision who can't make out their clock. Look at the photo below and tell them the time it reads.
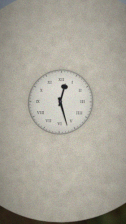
12:27
